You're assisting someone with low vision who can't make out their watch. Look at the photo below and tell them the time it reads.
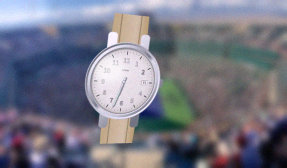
6:33
